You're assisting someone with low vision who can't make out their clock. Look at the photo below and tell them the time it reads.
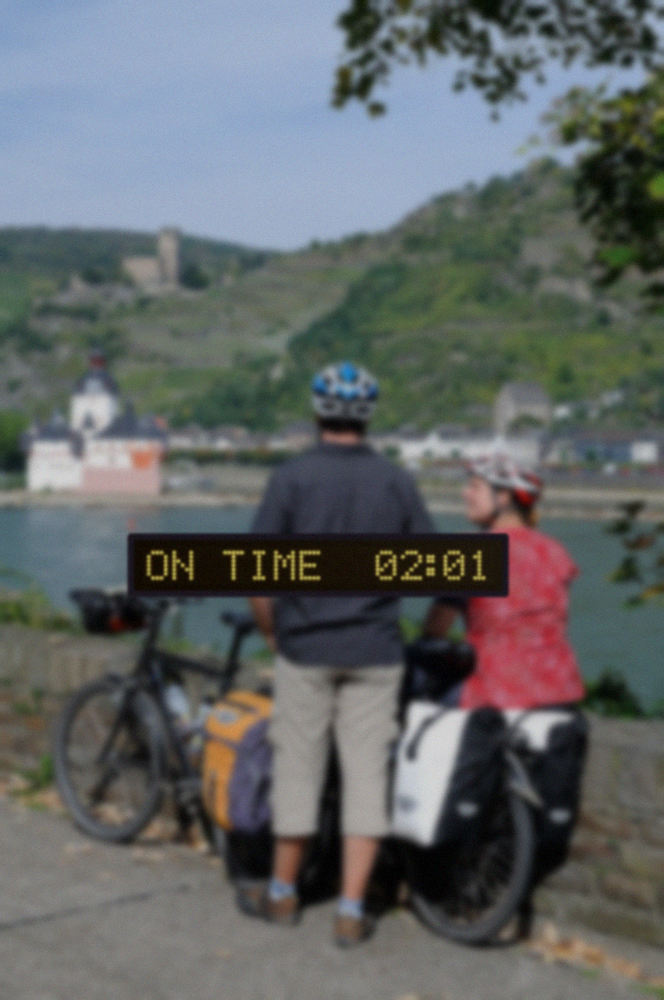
2:01
